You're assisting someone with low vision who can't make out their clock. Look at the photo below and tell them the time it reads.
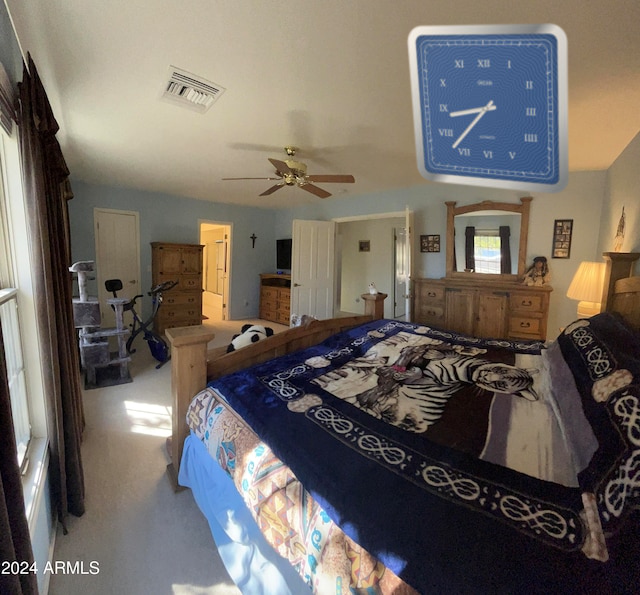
8:37
